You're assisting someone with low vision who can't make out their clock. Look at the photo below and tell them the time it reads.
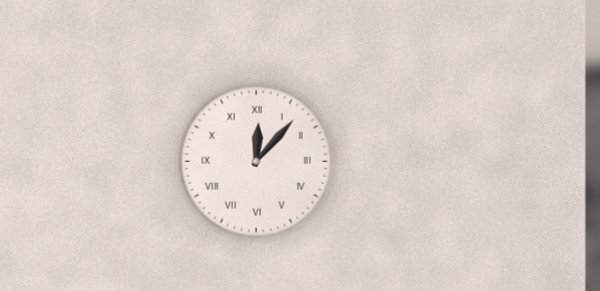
12:07
